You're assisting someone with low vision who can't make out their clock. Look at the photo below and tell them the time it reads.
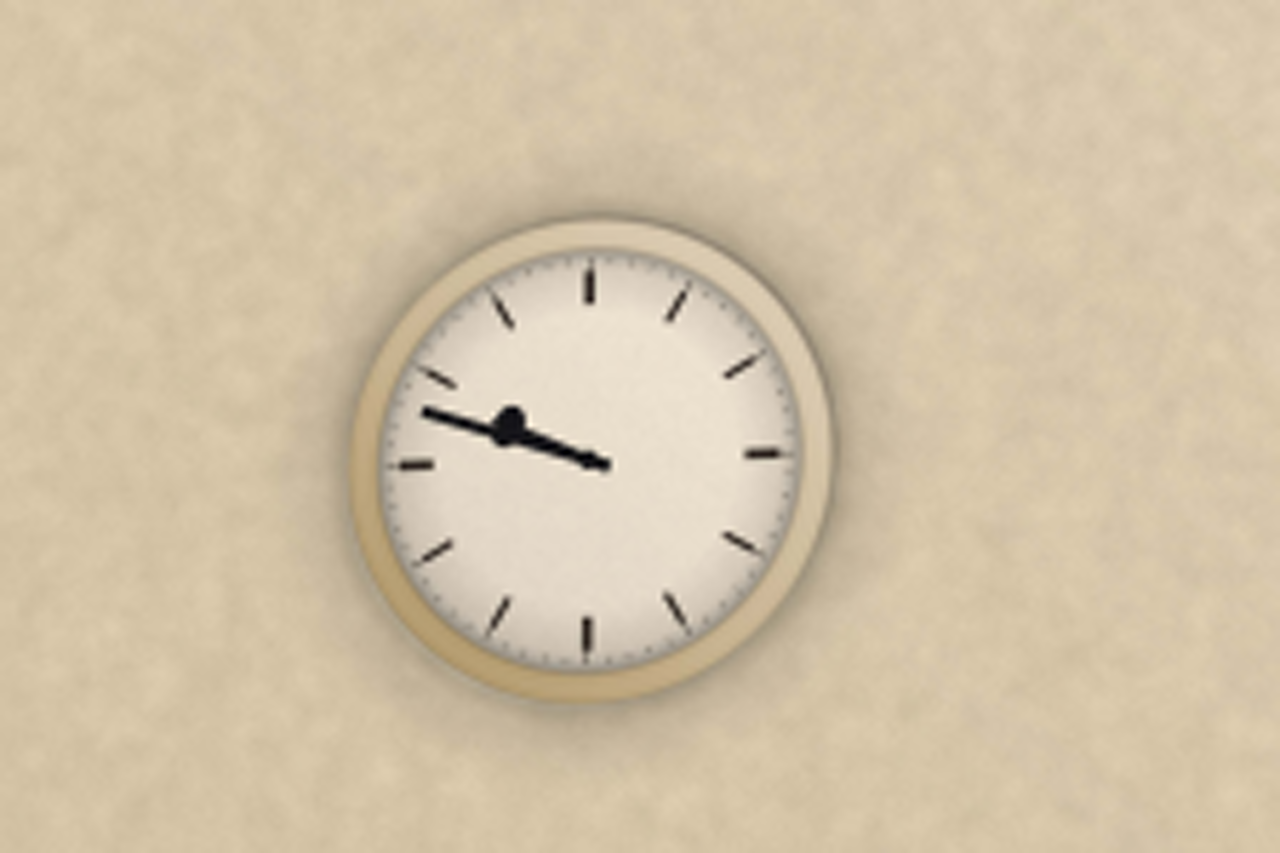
9:48
